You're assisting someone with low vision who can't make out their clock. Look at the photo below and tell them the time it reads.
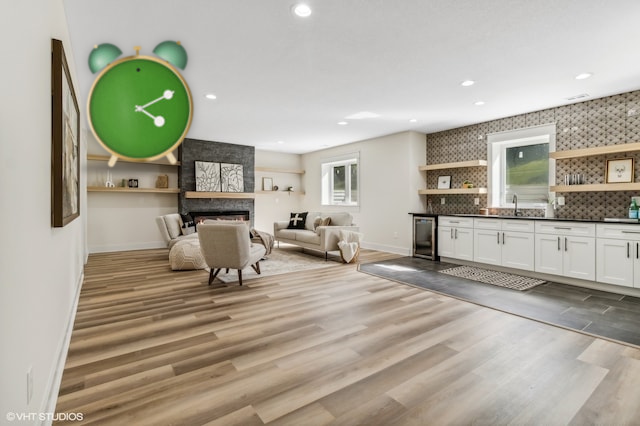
4:11
